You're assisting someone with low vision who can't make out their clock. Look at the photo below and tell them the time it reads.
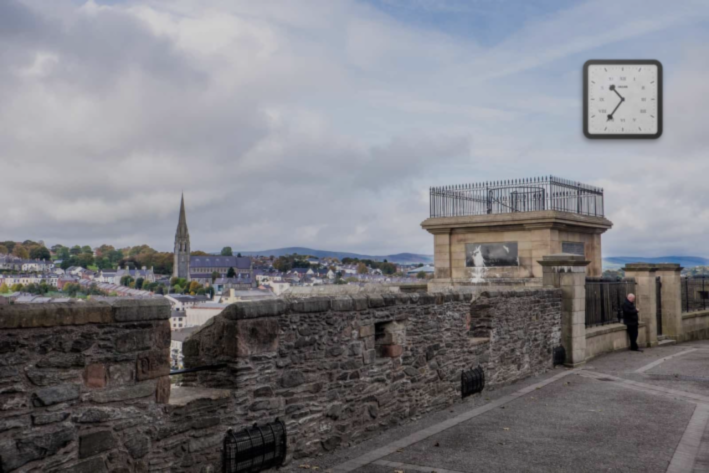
10:36
